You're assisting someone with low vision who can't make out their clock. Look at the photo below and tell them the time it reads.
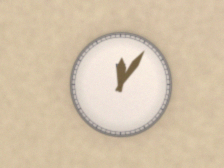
12:06
